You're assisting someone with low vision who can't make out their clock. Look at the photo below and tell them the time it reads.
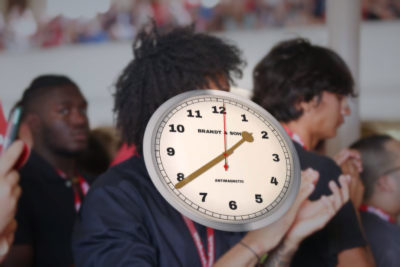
1:39:01
